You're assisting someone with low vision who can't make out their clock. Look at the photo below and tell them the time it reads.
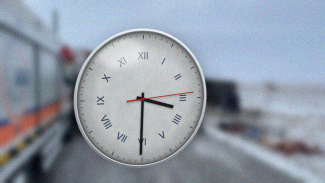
3:30:14
